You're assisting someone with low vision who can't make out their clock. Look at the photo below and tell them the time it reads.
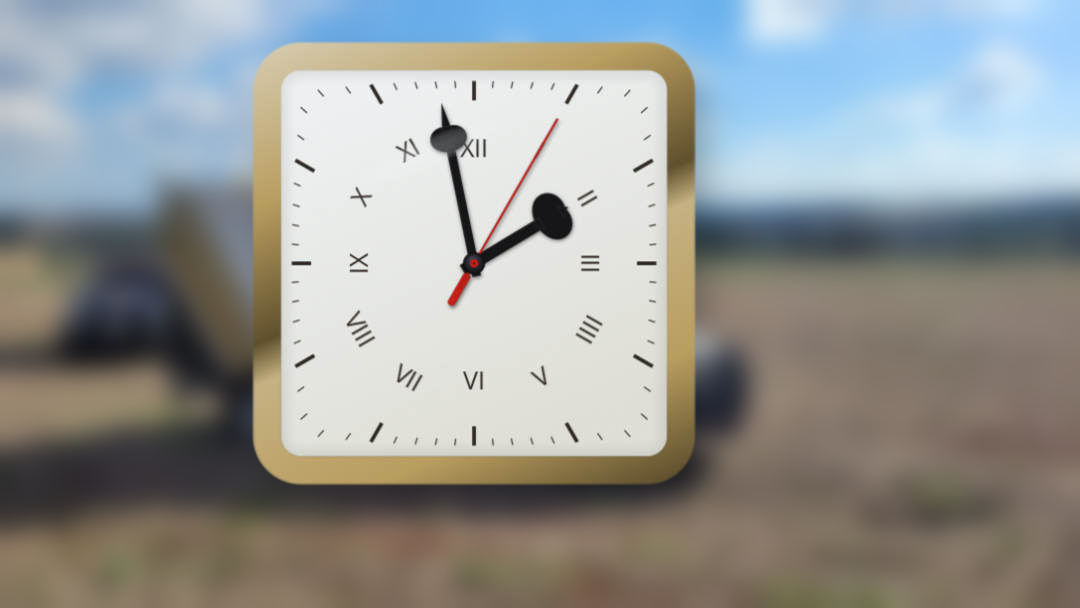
1:58:05
